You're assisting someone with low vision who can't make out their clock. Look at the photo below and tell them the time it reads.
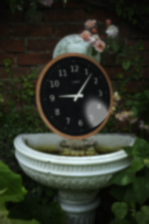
9:07
